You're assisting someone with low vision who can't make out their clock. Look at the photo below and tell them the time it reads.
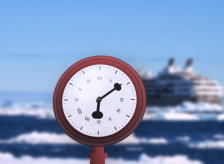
6:09
